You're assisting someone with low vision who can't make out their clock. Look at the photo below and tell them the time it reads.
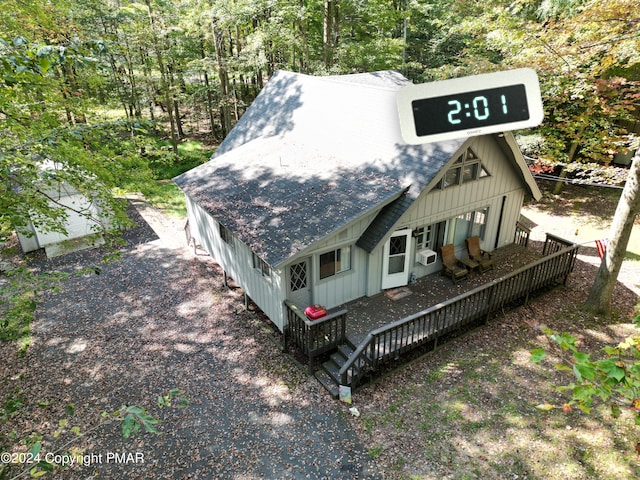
2:01
